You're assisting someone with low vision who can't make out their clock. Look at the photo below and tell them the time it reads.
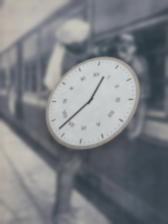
12:37
